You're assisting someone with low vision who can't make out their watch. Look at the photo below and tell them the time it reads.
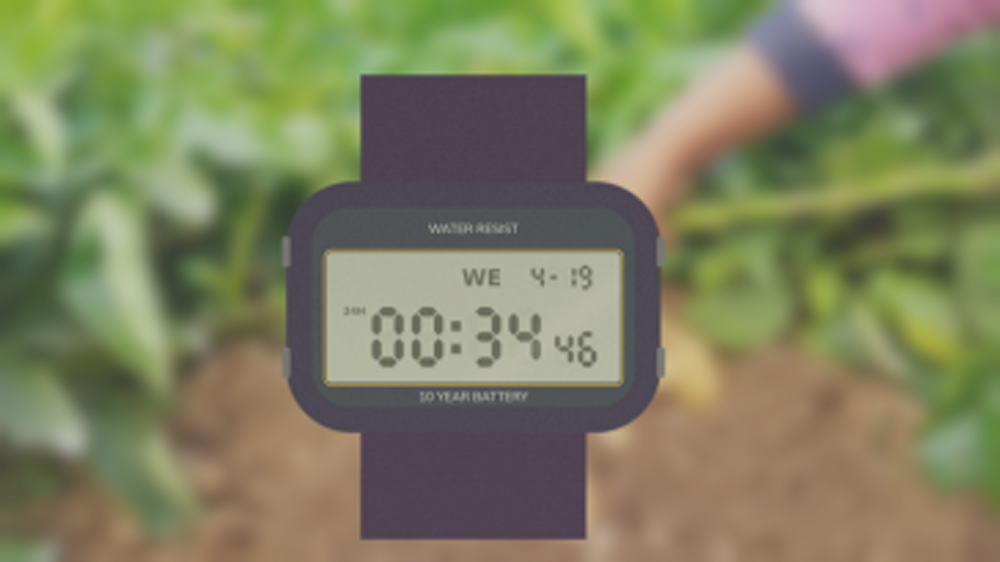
0:34:46
